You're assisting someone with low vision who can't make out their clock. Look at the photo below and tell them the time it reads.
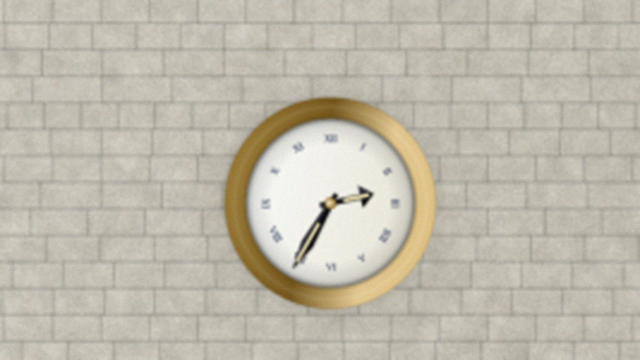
2:35
